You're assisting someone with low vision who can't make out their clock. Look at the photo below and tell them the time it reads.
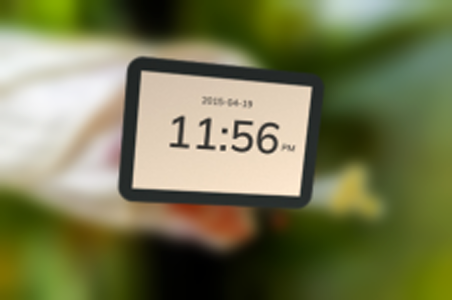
11:56
